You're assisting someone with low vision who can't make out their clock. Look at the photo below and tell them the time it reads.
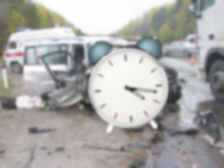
4:17
